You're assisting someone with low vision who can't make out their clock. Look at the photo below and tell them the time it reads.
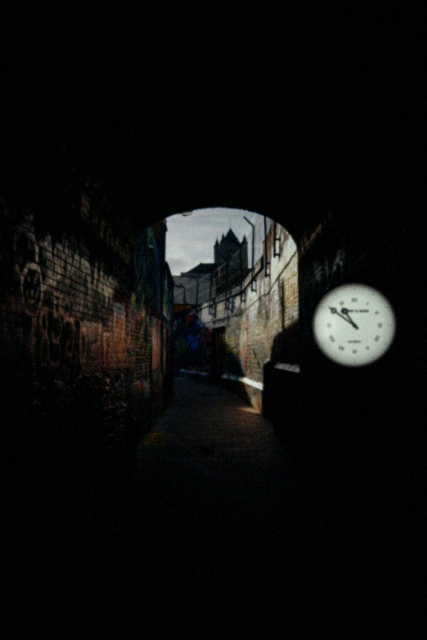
10:51
